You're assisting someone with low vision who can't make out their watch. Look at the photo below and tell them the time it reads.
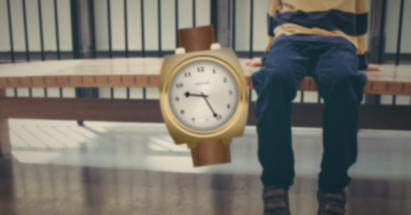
9:26
